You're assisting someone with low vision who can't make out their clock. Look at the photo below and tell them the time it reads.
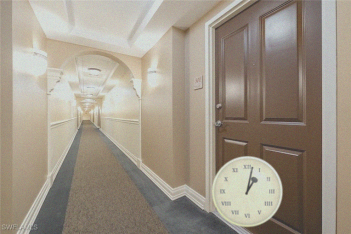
1:02
